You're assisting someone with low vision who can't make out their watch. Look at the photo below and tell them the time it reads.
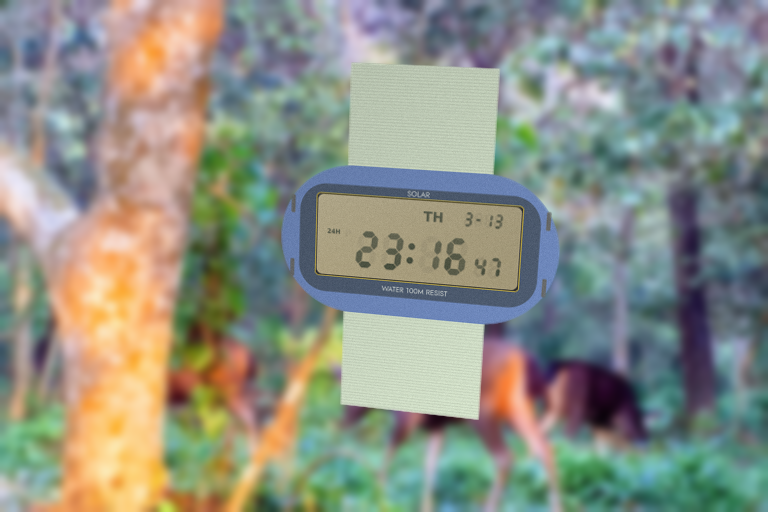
23:16:47
